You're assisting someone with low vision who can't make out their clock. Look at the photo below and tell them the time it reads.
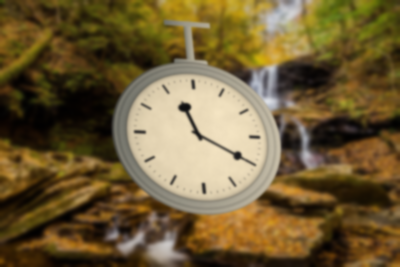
11:20
